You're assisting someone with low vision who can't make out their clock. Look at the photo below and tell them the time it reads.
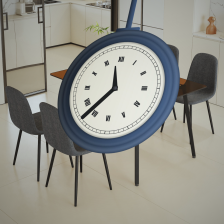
11:37
